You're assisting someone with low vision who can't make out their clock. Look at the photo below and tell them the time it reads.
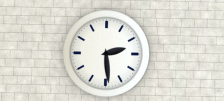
2:29
